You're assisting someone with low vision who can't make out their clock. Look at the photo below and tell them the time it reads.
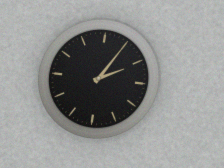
2:05
